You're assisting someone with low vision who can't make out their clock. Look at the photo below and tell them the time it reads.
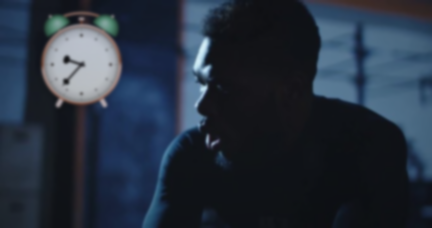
9:37
